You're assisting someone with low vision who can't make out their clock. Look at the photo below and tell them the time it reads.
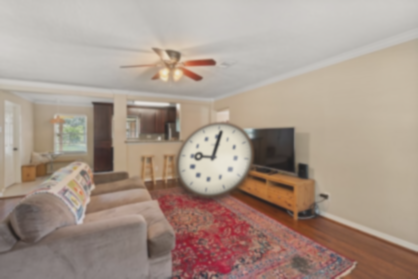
9:01
